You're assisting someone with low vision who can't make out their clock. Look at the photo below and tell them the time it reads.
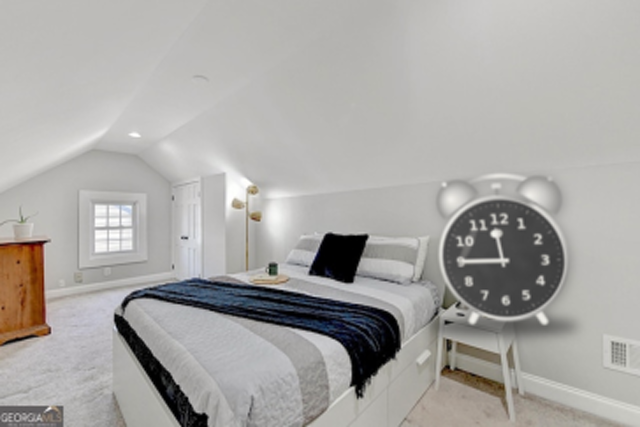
11:45
